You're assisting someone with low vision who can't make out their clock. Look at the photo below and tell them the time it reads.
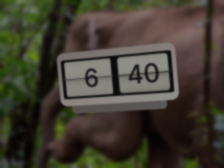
6:40
